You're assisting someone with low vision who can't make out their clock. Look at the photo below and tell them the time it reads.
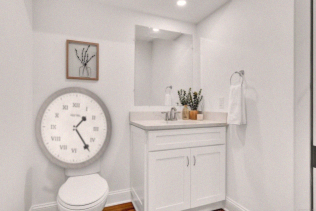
1:24
